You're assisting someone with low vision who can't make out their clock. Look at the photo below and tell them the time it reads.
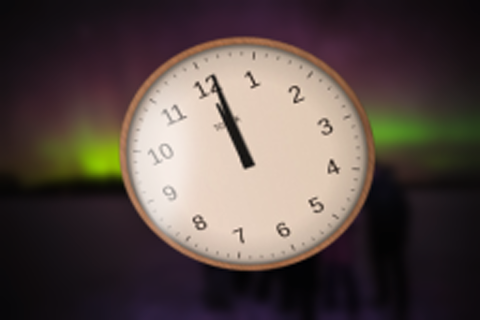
12:01
